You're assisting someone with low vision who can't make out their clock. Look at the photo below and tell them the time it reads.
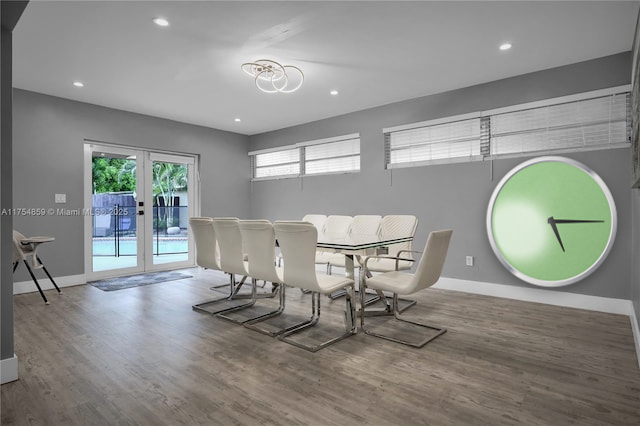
5:15
